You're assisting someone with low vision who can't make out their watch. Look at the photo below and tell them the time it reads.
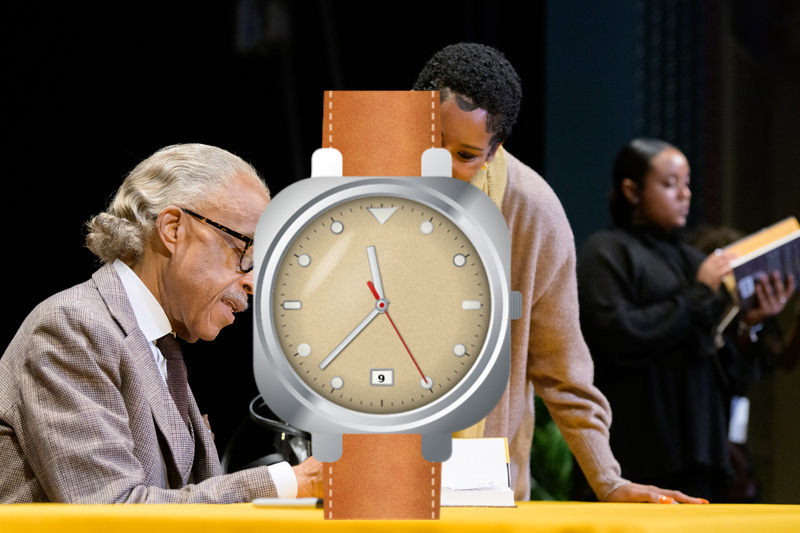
11:37:25
